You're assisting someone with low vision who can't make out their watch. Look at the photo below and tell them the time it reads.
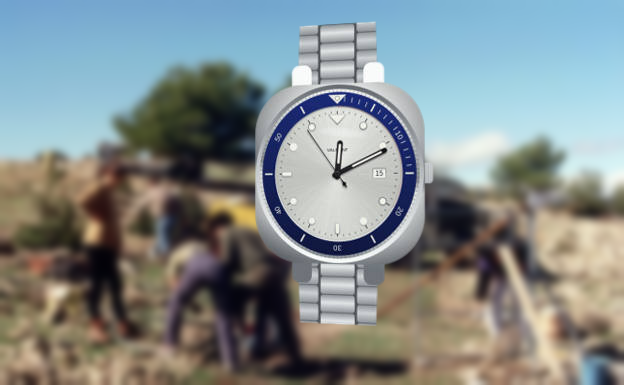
12:10:54
